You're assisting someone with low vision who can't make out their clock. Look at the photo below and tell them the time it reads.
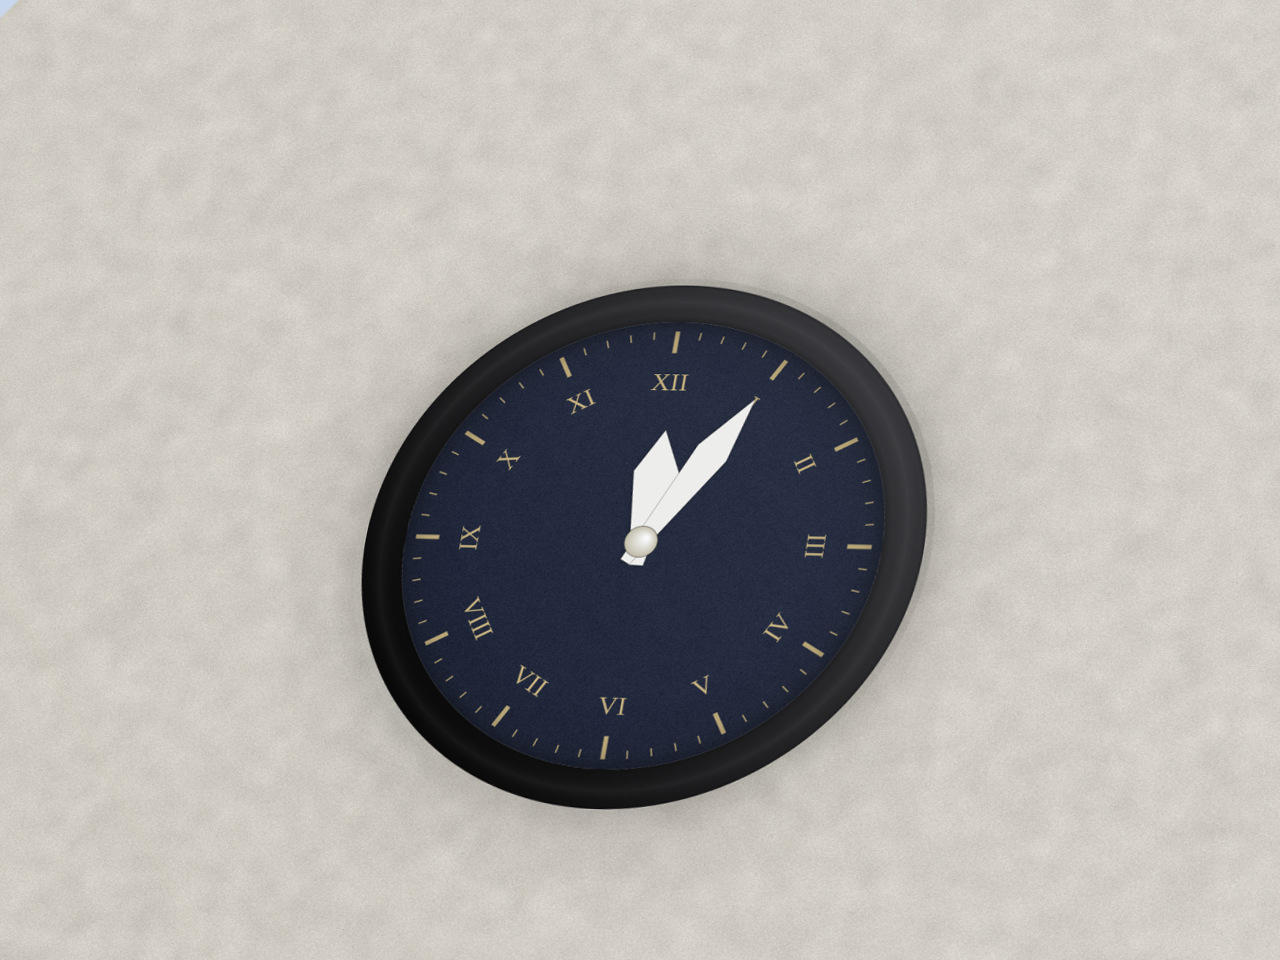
12:05
